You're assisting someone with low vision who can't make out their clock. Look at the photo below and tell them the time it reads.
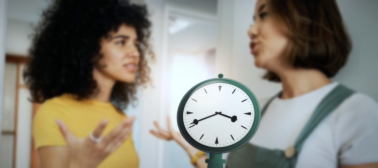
3:41
